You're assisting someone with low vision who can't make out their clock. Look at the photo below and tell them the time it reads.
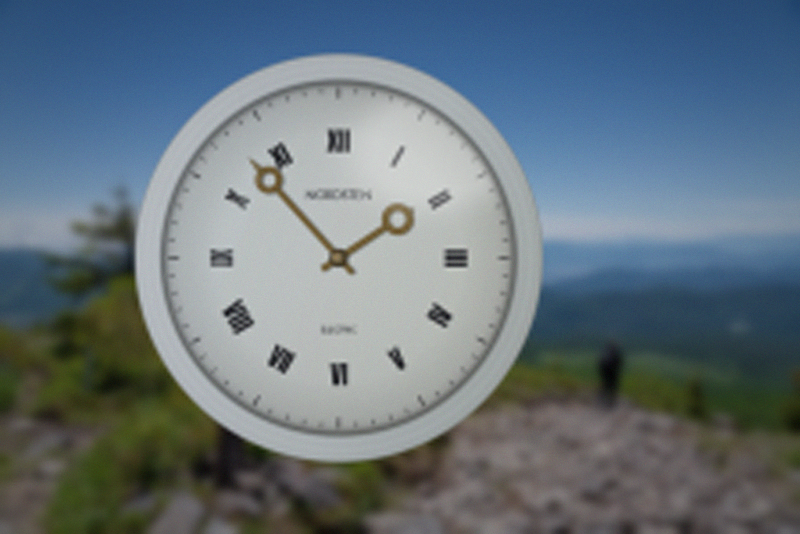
1:53
